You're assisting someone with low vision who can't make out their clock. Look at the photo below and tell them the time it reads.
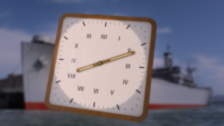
8:11
